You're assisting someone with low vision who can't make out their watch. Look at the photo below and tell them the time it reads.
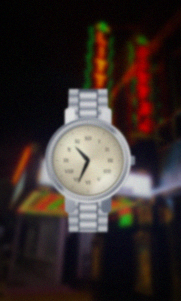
10:34
